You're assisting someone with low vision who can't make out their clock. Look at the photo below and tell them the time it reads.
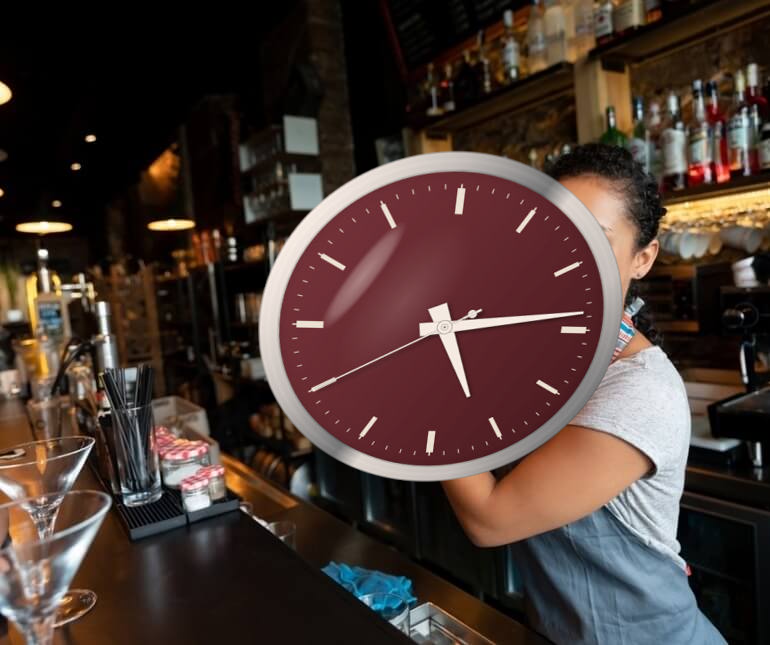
5:13:40
